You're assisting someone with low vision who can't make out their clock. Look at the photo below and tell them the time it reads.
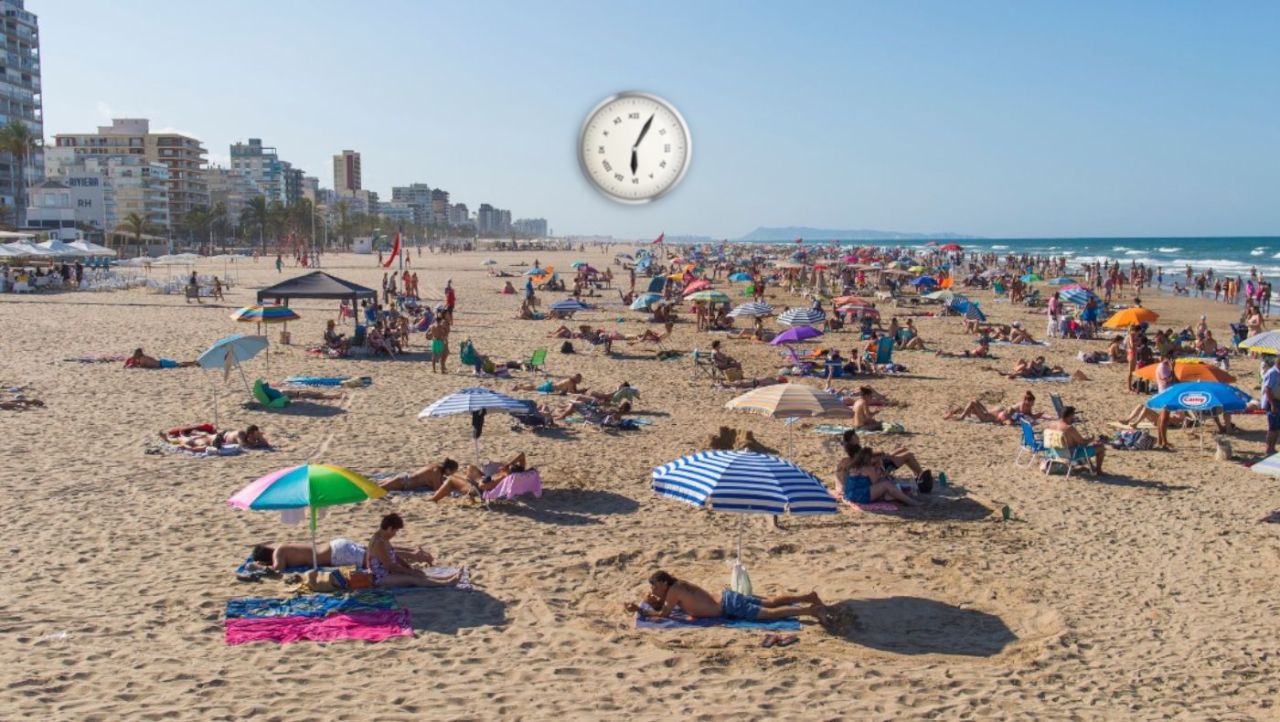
6:05
